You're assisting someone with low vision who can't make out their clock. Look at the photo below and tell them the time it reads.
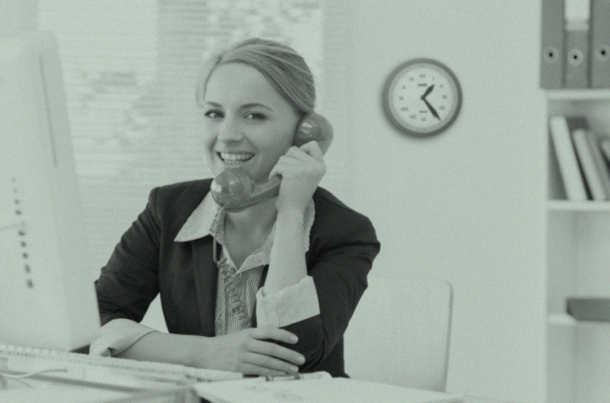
1:24
